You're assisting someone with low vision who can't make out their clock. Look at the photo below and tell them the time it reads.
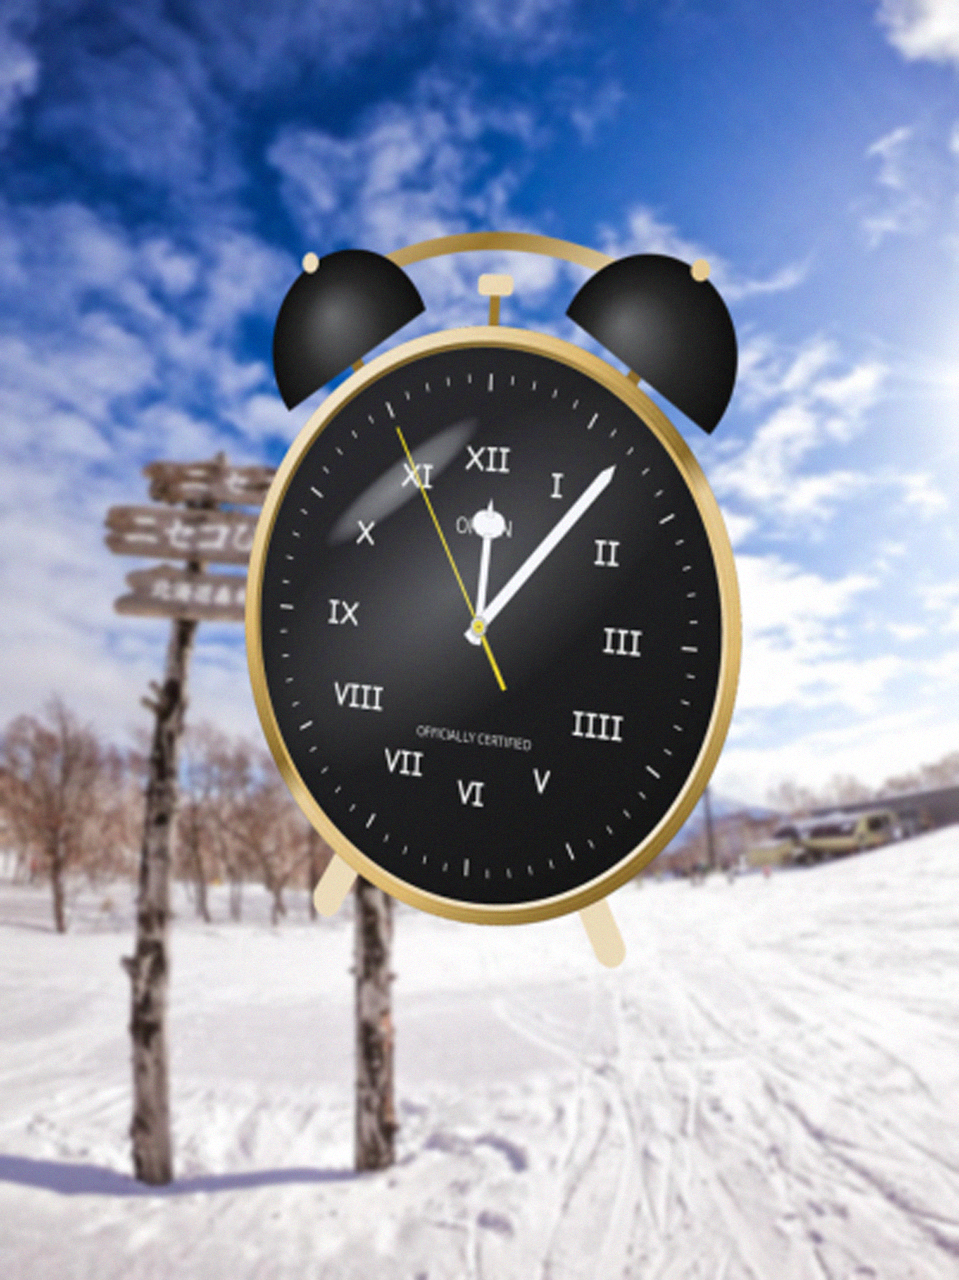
12:06:55
